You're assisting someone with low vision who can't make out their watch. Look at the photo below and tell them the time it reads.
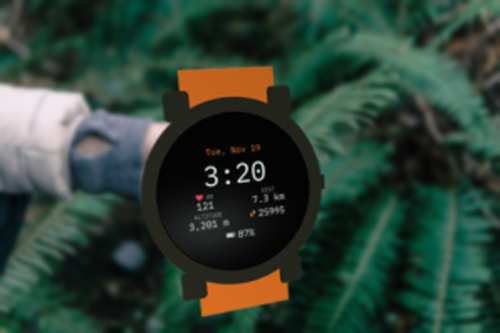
3:20
